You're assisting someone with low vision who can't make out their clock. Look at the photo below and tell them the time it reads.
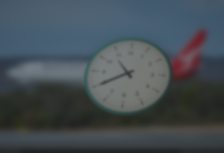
10:40
